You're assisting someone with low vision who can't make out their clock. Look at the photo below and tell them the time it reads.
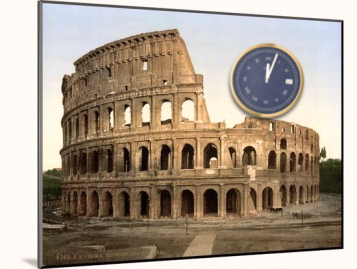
12:03
